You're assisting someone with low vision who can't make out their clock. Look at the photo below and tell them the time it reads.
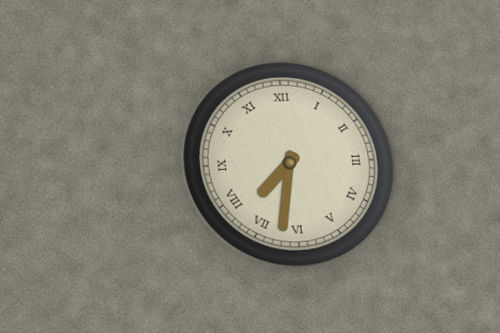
7:32
